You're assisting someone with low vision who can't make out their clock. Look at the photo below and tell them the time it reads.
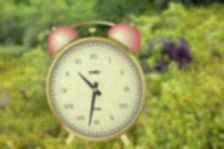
10:32
